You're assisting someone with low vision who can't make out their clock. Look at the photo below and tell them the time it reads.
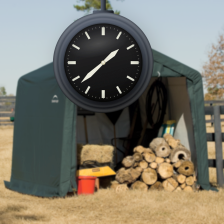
1:38
